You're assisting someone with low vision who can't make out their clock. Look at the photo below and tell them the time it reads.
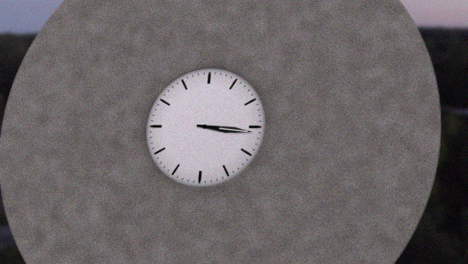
3:16
